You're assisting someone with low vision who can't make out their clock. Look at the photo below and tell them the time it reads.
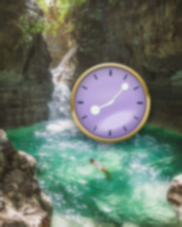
8:07
